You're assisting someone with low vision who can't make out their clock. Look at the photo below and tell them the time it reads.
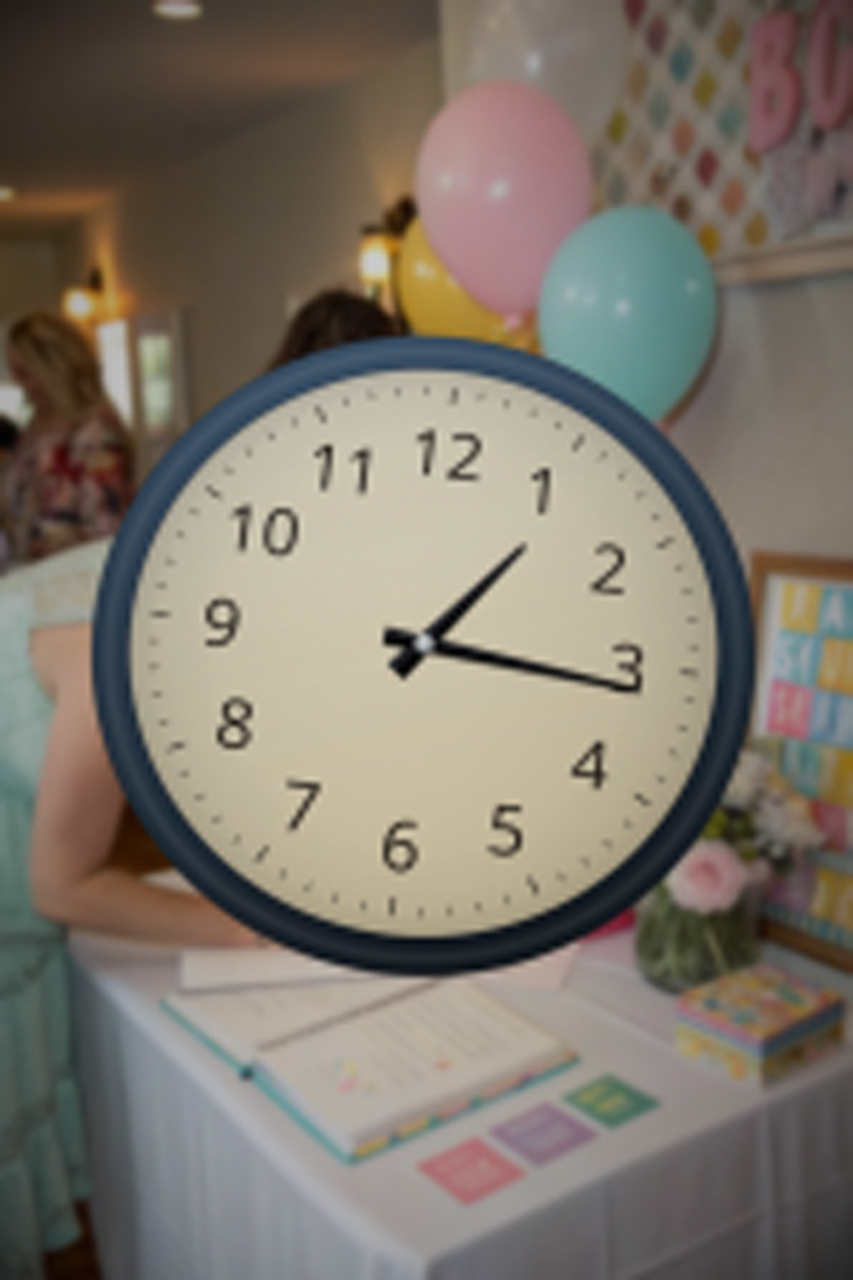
1:16
